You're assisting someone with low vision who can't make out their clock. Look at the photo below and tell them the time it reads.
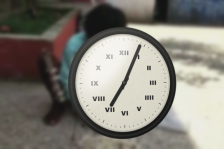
7:04
